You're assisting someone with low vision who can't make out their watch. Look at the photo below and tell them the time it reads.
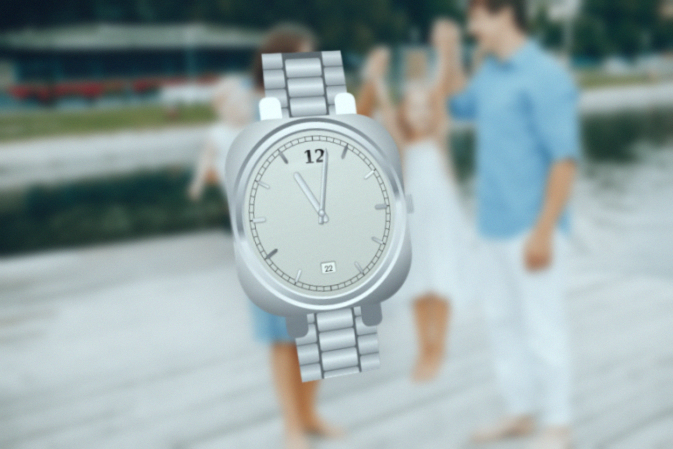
11:02
